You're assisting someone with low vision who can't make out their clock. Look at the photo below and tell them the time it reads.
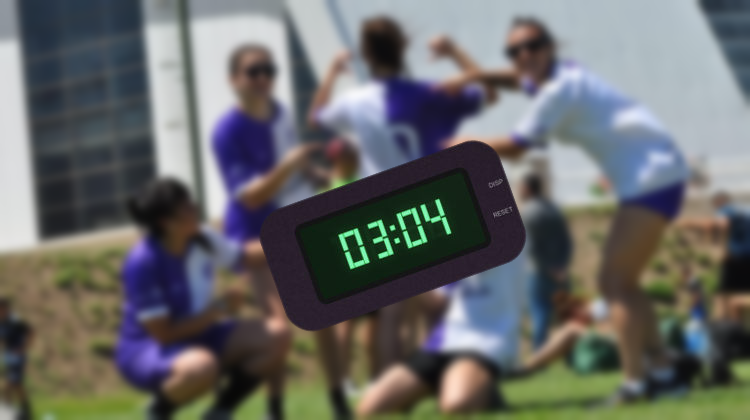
3:04
